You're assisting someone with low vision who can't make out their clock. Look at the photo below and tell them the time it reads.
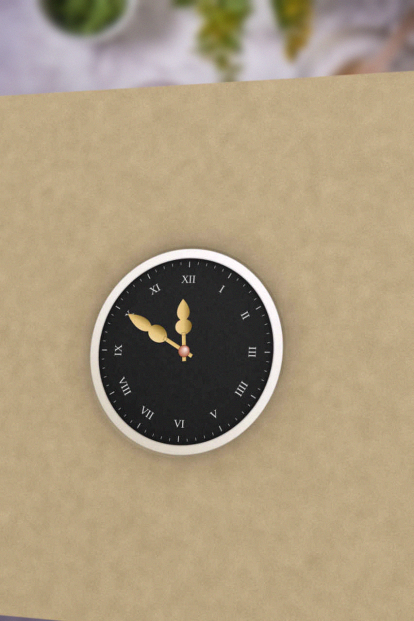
11:50
